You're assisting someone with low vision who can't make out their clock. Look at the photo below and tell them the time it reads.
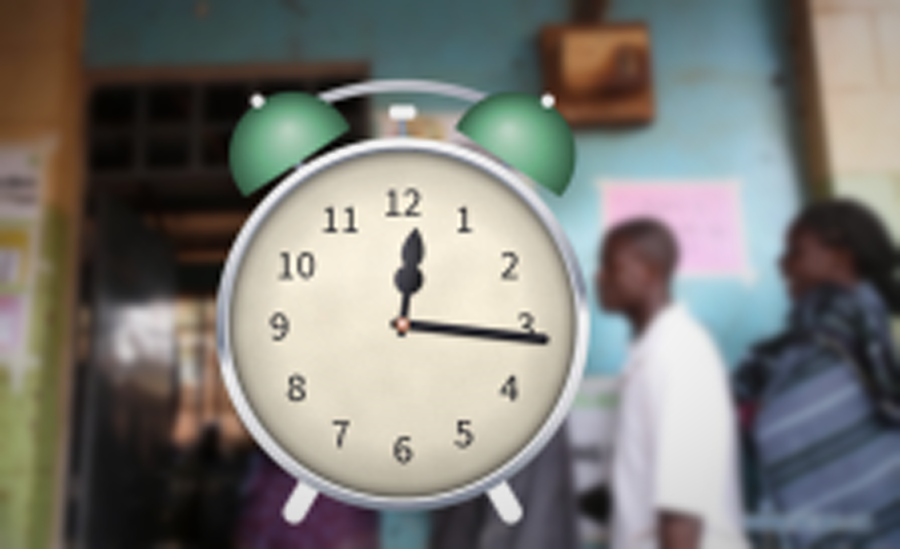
12:16
